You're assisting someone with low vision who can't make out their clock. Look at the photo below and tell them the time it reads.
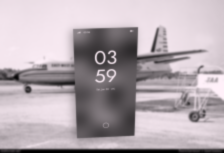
3:59
